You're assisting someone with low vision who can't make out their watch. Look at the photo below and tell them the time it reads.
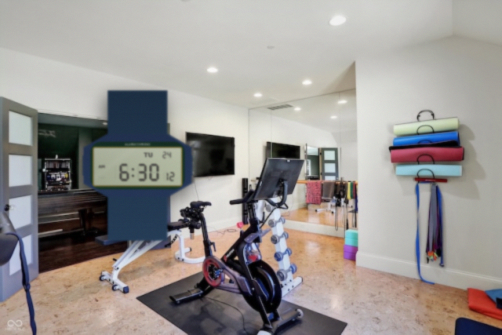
6:30
